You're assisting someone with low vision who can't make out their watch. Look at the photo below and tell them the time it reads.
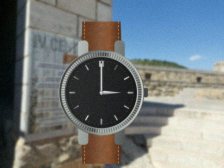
3:00
